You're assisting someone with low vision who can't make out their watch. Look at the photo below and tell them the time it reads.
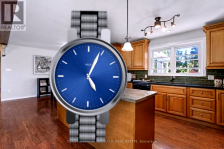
5:04
